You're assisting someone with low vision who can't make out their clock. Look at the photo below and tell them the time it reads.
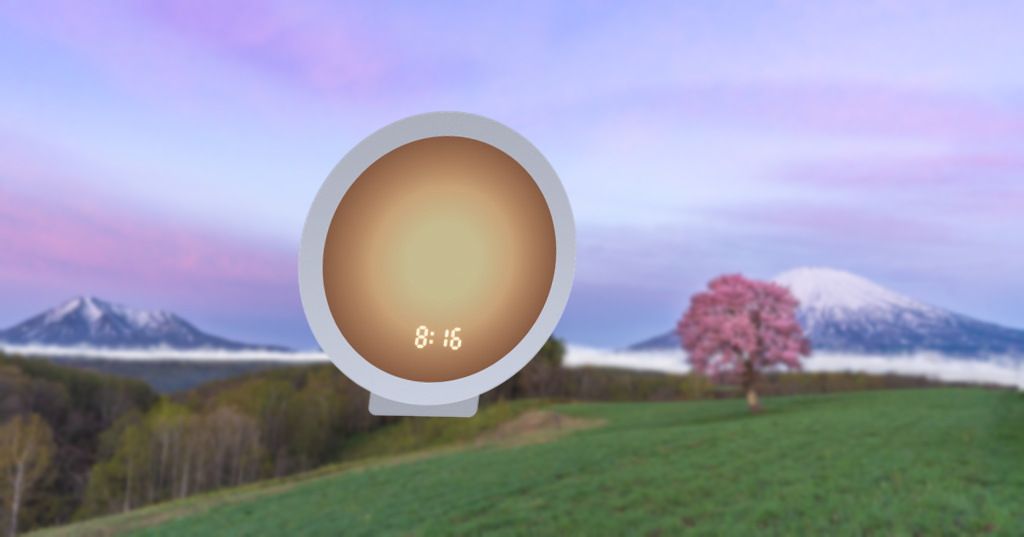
8:16
